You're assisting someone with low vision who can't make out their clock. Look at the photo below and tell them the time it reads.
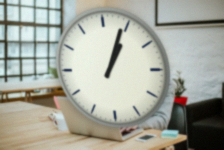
1:04
